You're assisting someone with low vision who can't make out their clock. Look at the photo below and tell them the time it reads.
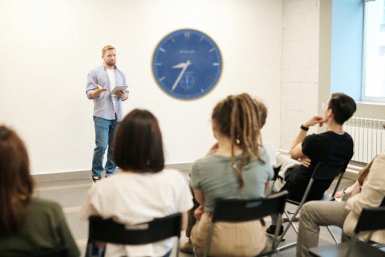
8:35
